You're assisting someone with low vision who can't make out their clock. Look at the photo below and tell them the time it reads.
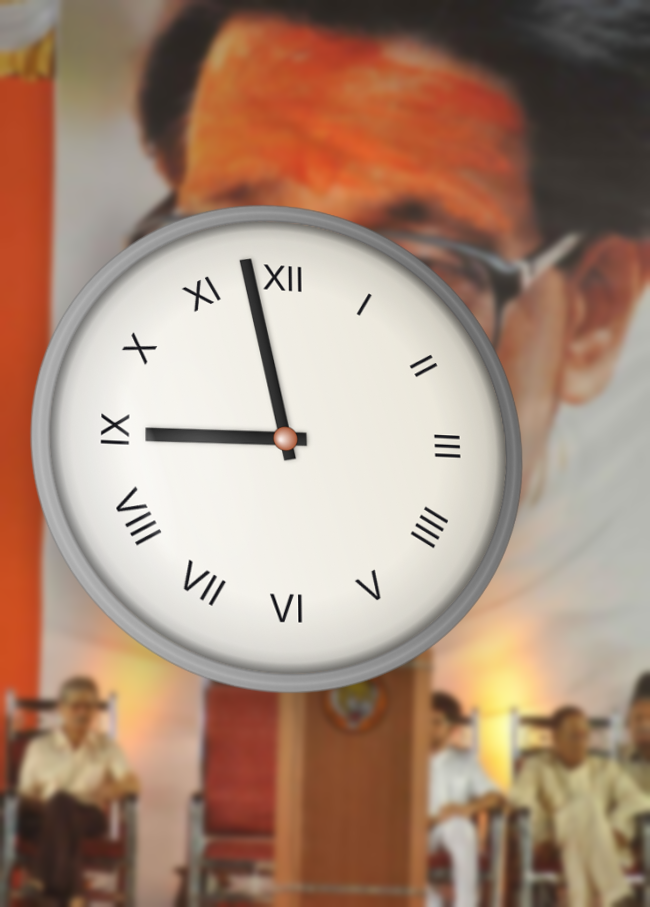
8:58
